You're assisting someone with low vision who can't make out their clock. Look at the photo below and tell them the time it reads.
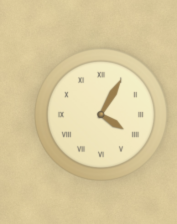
4:05
